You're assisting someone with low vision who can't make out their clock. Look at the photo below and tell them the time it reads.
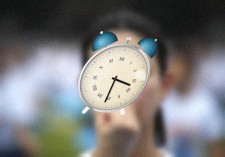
3:31
